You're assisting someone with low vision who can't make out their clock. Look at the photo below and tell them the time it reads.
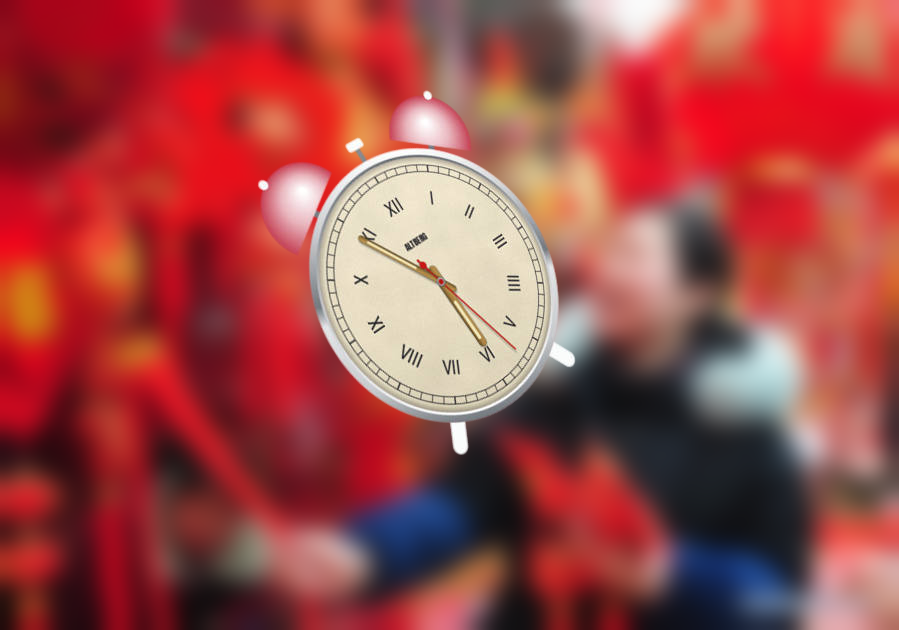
5:54:27
